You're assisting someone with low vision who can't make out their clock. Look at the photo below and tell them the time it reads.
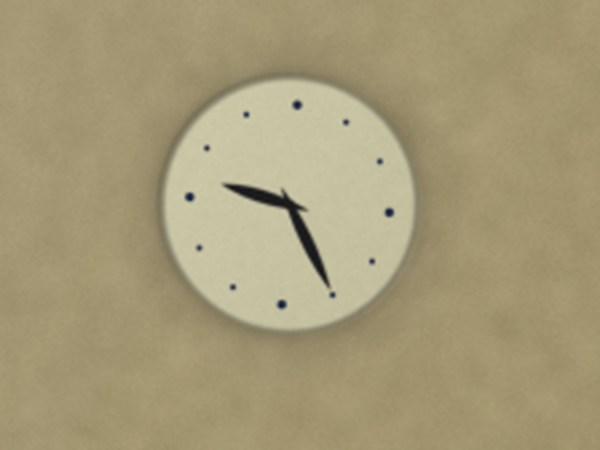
9:25
